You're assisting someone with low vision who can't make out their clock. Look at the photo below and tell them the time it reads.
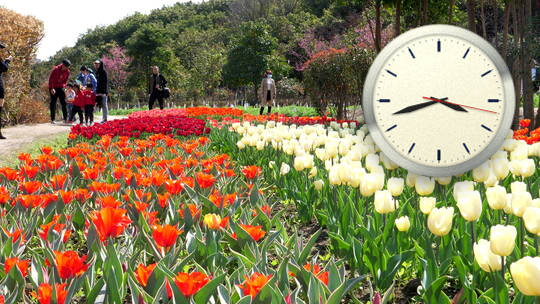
3:42:17
